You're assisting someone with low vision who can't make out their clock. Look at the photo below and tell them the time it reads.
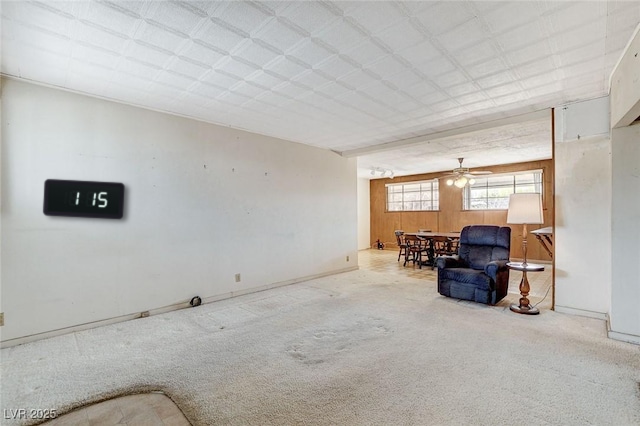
1:15
